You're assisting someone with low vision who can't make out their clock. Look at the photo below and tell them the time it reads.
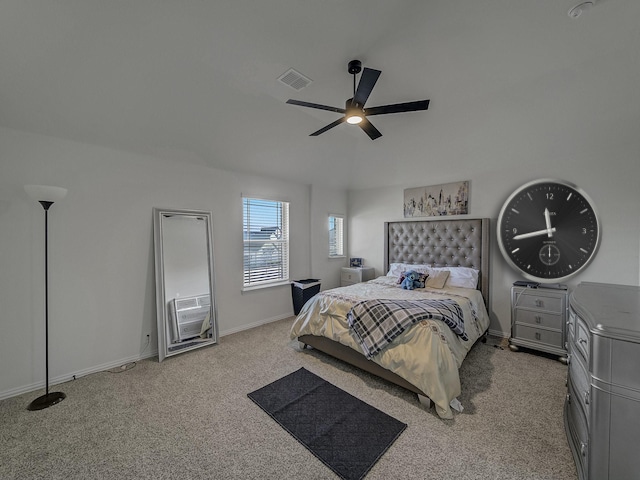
11:43
